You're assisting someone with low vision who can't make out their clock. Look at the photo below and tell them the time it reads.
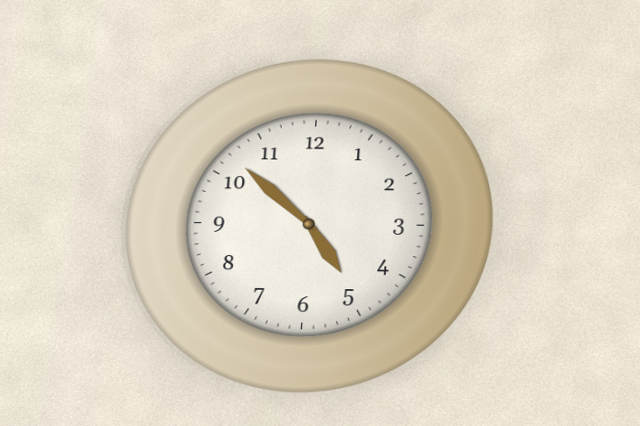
4:52
